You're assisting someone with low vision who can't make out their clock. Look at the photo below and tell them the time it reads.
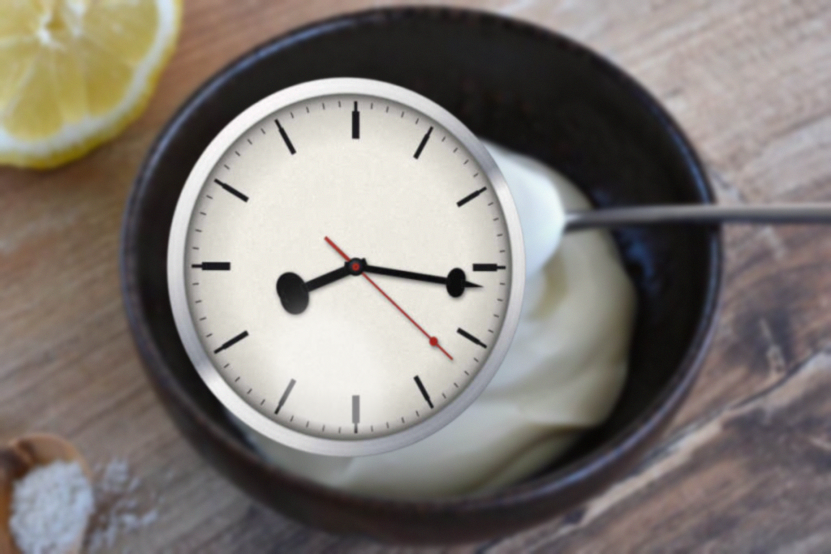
8:16:22
